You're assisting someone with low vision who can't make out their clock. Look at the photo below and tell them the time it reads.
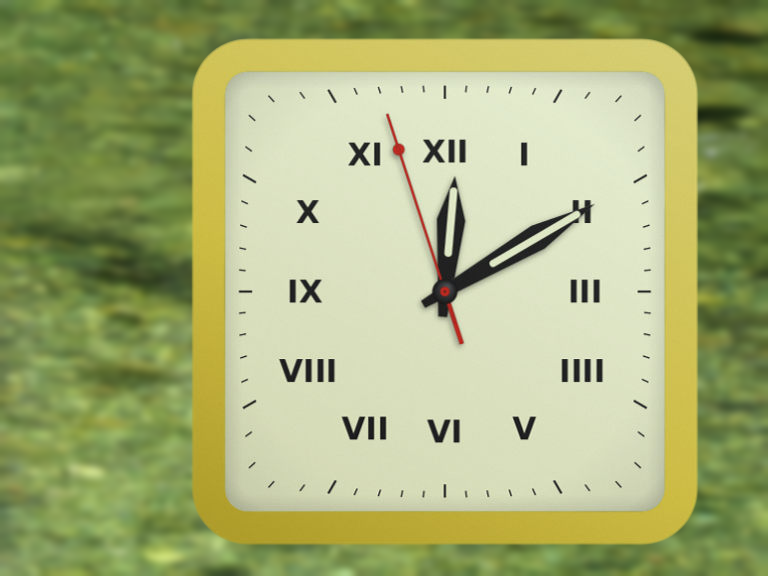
12:09:57
